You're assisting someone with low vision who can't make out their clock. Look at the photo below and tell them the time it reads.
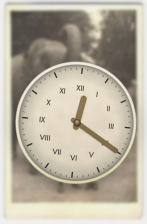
12:20
